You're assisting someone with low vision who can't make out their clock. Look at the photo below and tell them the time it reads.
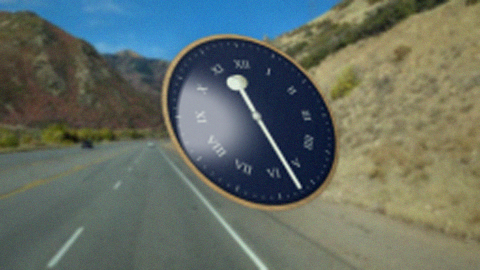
11:27
